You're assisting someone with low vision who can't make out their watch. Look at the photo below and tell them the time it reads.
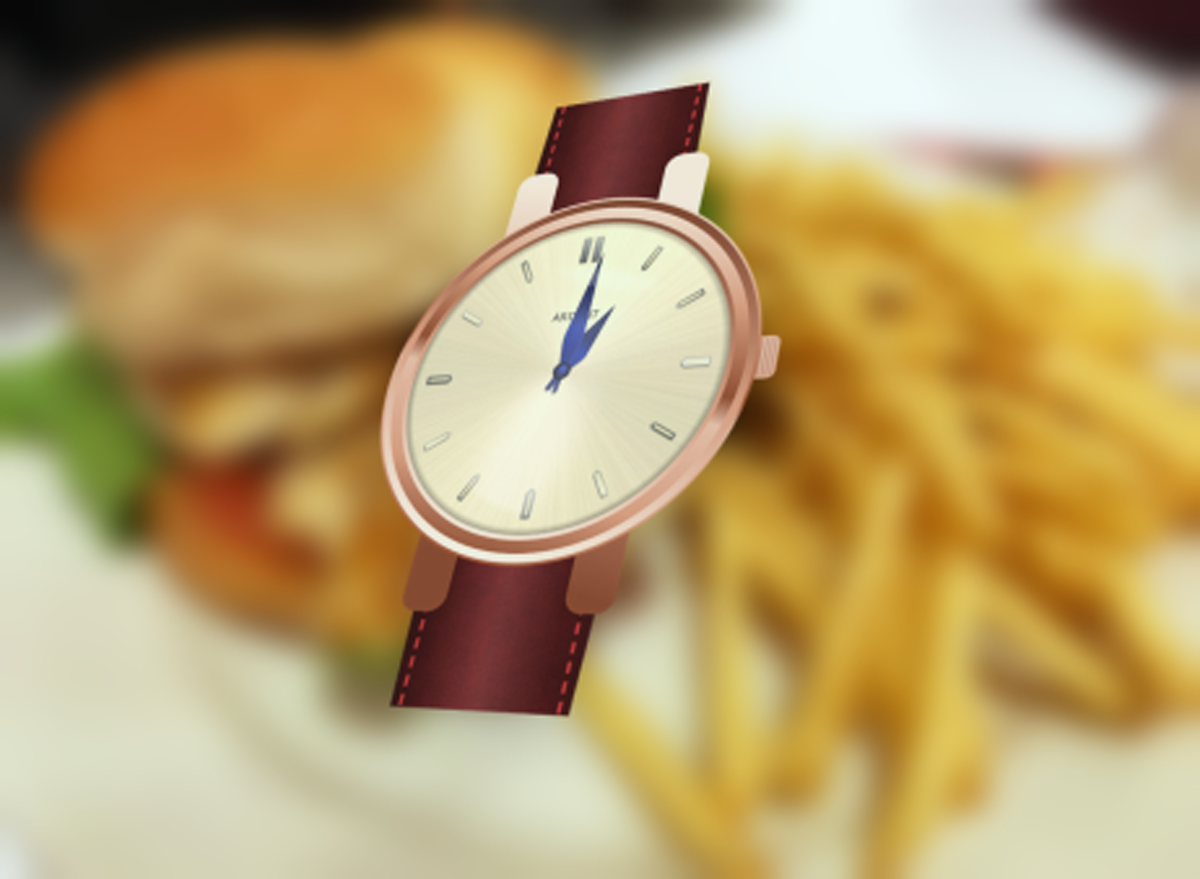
1:01
